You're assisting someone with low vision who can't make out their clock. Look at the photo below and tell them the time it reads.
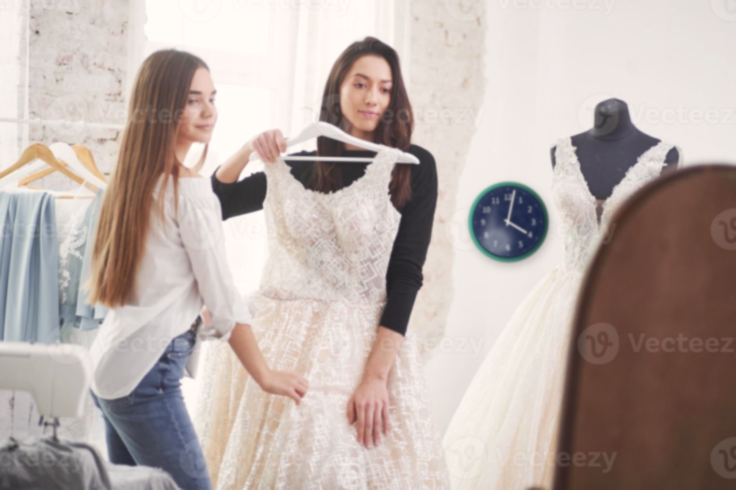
4:02
